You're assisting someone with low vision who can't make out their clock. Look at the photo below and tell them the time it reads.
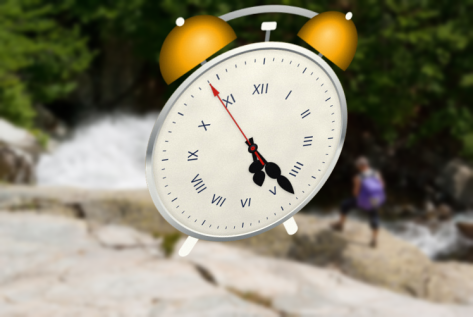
5:22:54
